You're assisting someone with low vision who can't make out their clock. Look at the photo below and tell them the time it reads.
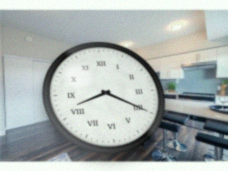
8:20
